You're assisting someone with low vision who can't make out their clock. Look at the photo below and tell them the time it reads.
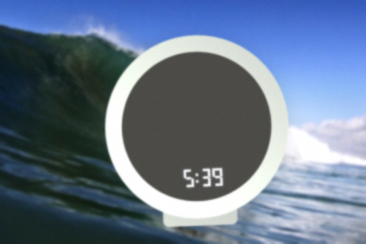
5:39
